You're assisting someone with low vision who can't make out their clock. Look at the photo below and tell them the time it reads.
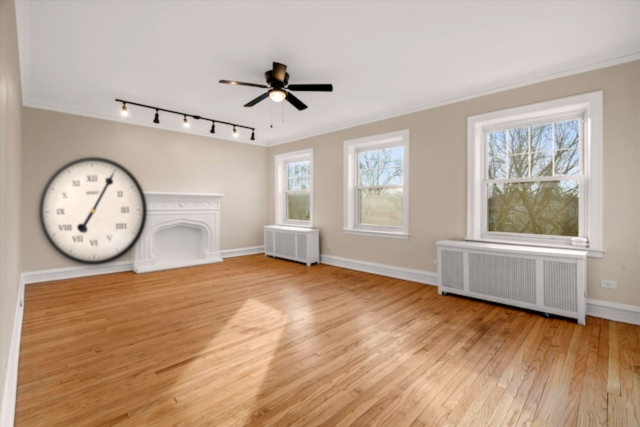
7:05
